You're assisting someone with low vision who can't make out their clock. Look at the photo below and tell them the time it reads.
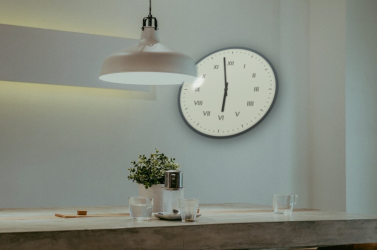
5:58
